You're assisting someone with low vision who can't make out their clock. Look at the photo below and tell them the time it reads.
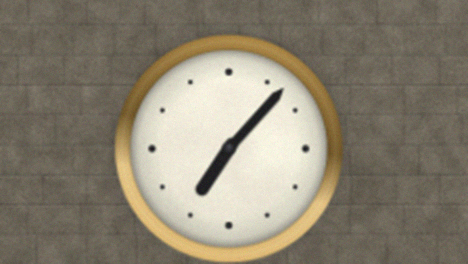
7:07
